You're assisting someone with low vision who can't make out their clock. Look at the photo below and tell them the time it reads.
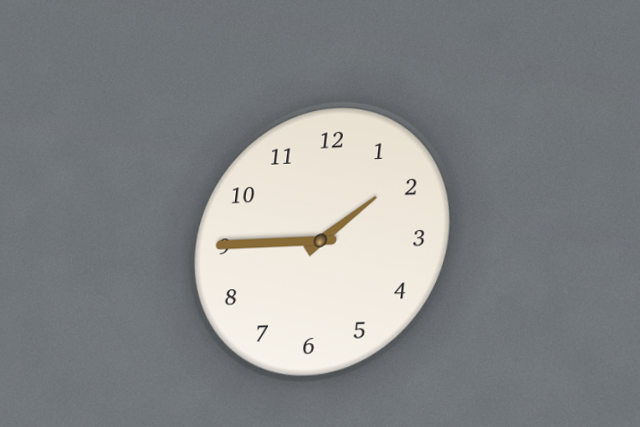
1:45
